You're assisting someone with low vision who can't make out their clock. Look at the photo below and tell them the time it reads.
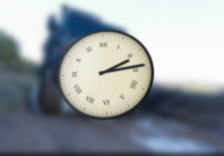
2:14
